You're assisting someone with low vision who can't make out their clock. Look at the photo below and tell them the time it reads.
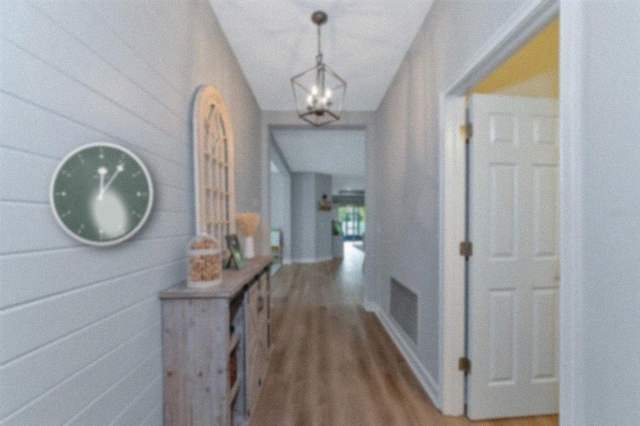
12:06
